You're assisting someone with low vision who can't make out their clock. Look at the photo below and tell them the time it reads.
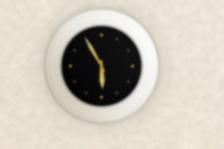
5:55
